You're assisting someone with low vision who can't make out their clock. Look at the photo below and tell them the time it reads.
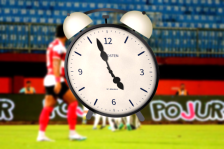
4:57
